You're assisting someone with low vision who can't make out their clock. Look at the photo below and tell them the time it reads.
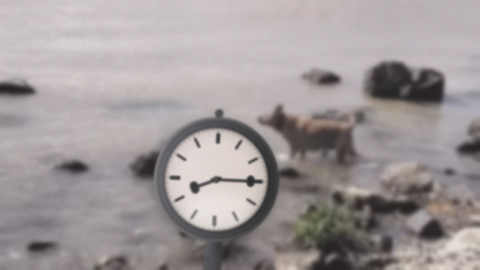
8:15
